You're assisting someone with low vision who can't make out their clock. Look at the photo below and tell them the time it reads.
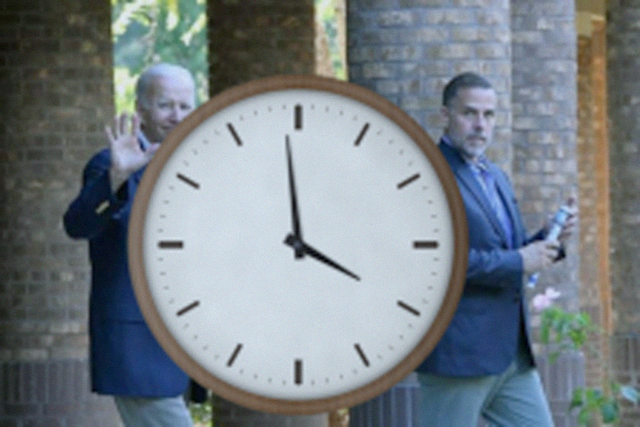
3:59
